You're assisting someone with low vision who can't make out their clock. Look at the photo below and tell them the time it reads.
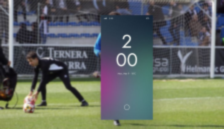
2:00
